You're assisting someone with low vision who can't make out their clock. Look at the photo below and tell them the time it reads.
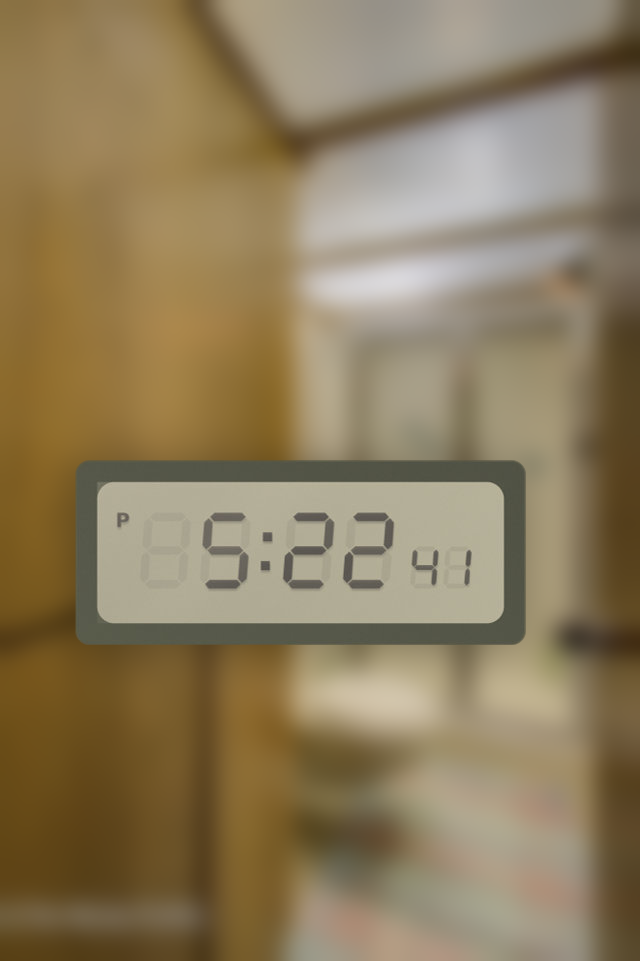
5:22:41
